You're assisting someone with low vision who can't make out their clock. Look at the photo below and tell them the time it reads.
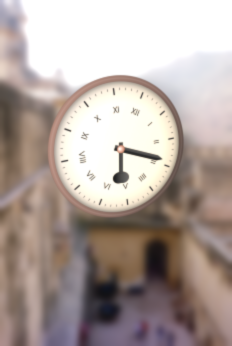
5:14
